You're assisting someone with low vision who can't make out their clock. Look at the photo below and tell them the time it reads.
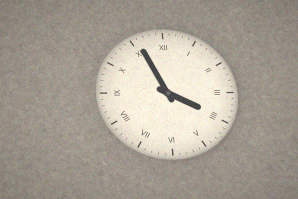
3:56
